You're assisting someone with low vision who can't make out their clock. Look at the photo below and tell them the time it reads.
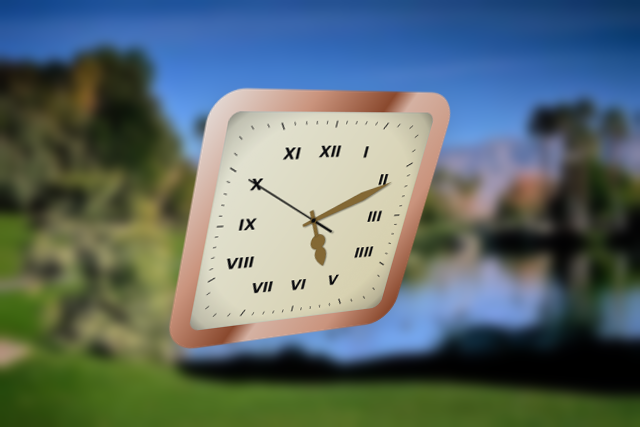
5:10:50
